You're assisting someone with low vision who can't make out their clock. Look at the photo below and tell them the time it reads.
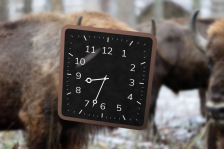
8:33
